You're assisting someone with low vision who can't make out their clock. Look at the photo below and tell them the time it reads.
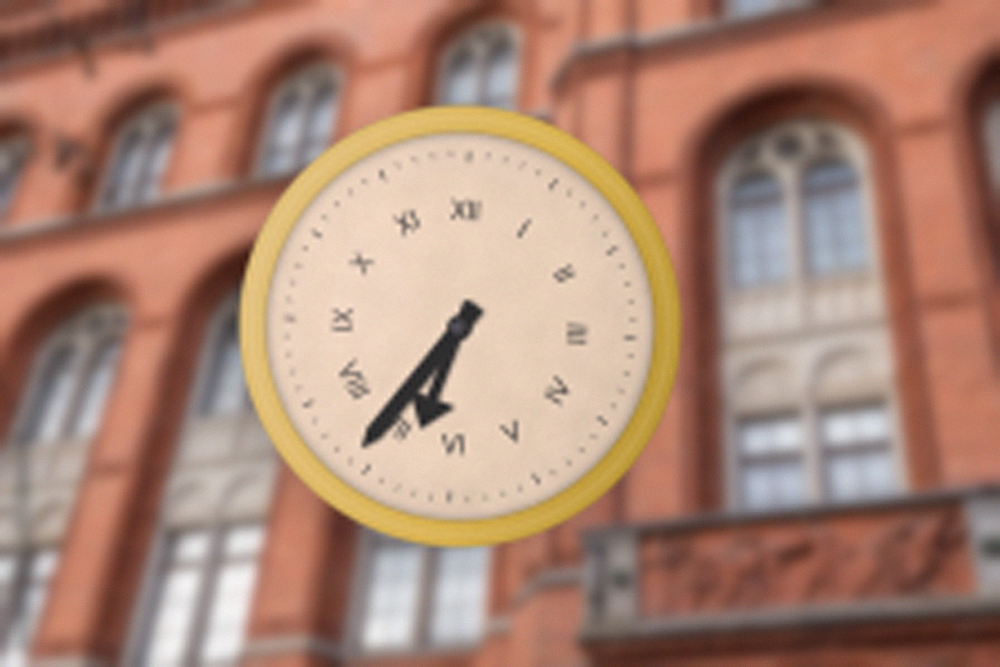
6:36
